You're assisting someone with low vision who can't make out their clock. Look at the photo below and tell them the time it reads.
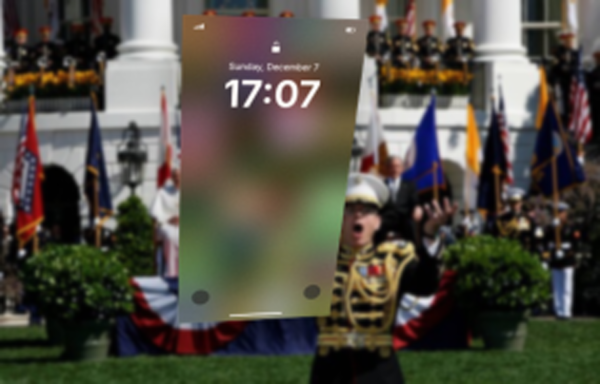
17:07
